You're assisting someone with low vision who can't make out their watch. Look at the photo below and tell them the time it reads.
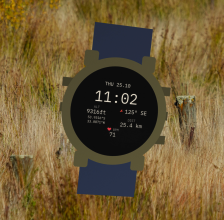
11:02
